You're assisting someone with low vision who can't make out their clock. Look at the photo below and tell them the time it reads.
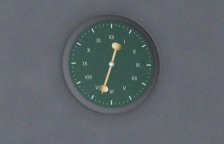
12:33
